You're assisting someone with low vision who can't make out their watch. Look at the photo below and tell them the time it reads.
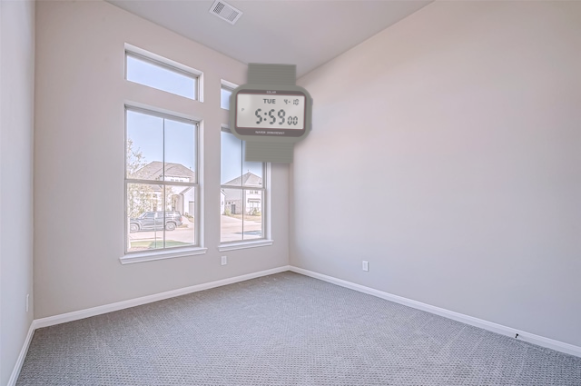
5:59:00
